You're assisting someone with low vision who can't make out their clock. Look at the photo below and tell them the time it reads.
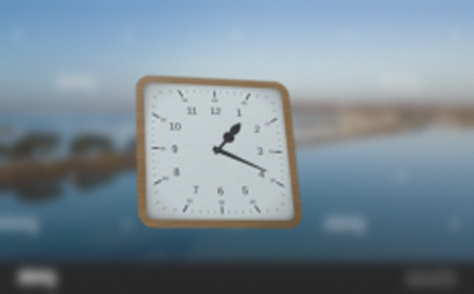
1:19
